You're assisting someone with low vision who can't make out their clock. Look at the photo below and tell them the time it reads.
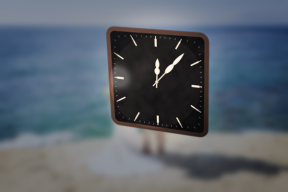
12:07
